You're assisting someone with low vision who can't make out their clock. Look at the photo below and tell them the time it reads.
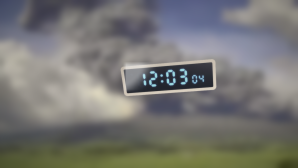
12:03:04
